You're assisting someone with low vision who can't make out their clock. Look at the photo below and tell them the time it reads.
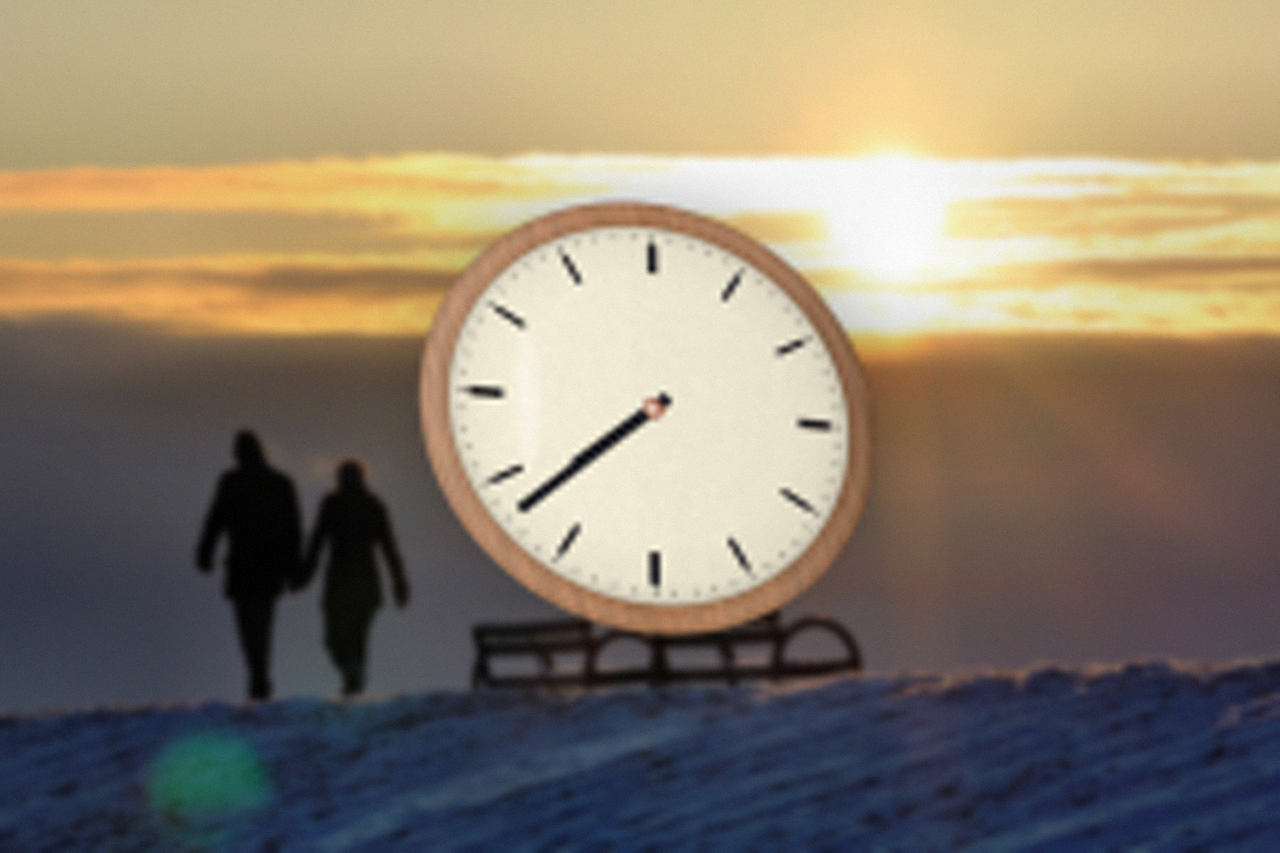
7:38
